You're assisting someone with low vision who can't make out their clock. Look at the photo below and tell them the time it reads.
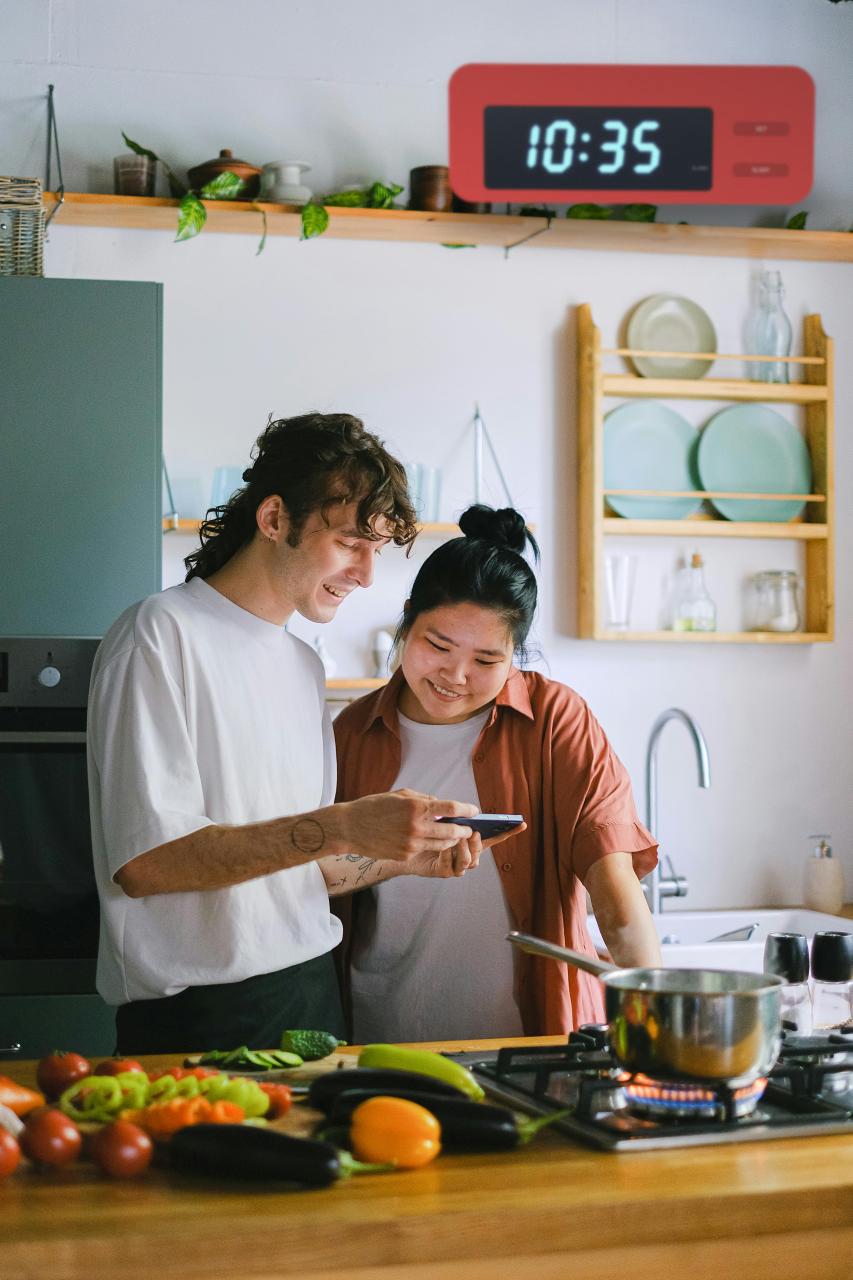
10:35
